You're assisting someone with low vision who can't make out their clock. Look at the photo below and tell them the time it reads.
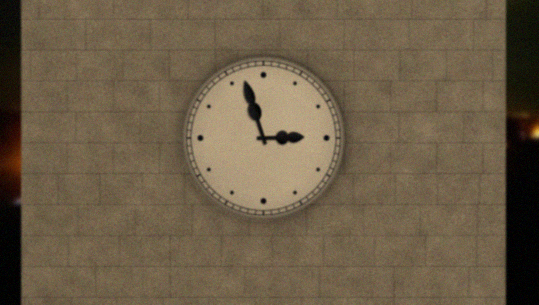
2:57
